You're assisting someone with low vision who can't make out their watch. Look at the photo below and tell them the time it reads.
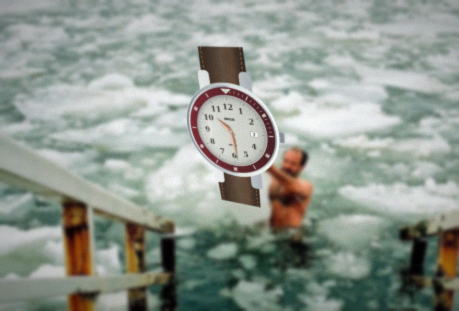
10:29
